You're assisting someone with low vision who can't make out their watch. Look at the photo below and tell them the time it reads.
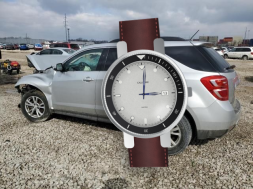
3:01
